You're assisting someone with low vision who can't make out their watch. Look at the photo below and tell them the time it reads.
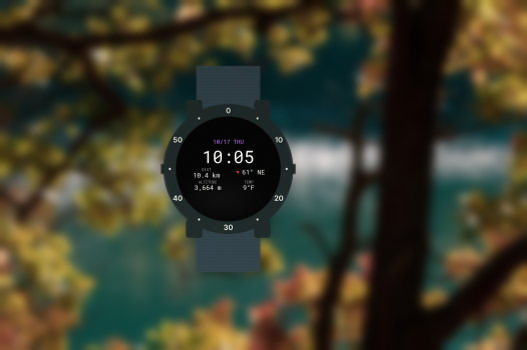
10:05
